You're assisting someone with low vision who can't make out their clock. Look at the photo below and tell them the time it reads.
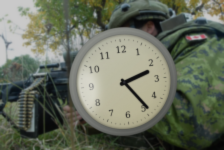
2:24
